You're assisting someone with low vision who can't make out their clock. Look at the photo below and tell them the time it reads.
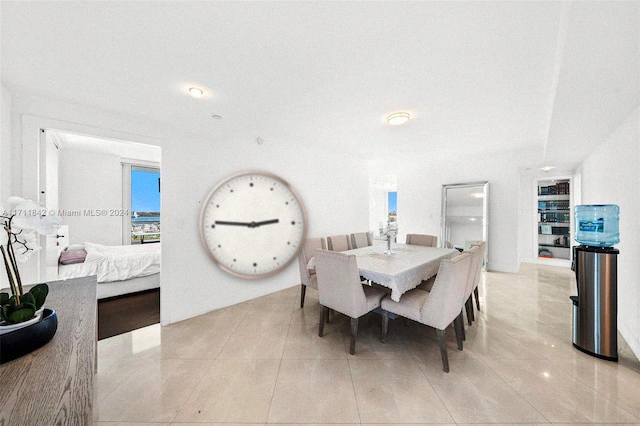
2:46
